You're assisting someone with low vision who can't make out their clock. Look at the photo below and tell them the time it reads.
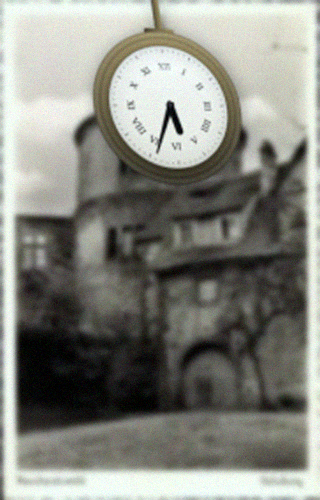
5:34
